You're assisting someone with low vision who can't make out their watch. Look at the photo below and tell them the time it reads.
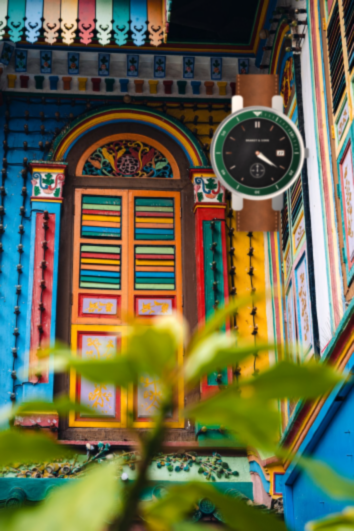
4:21
